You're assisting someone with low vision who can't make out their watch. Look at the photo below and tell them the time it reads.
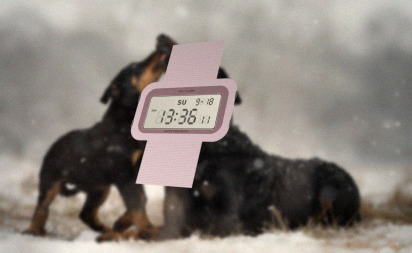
13:36:11
